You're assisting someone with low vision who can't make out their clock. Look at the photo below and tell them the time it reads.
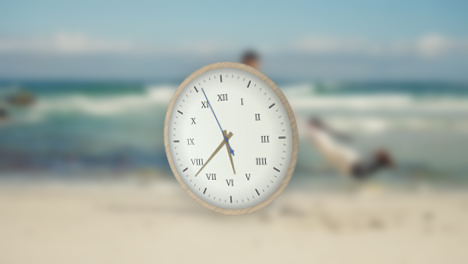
5:37:56
